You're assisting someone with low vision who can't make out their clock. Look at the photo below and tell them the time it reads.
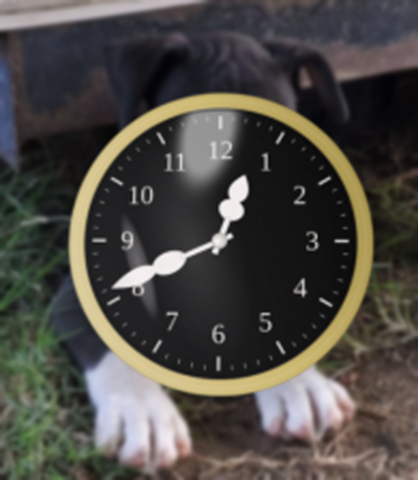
12:41
